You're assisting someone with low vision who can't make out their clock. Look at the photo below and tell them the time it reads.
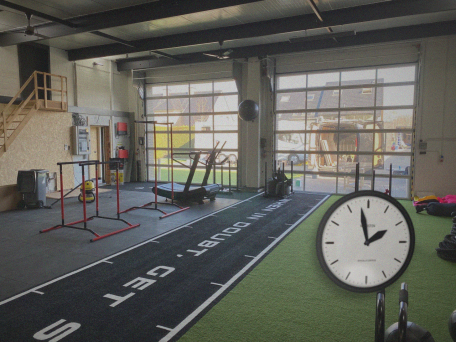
1:58
